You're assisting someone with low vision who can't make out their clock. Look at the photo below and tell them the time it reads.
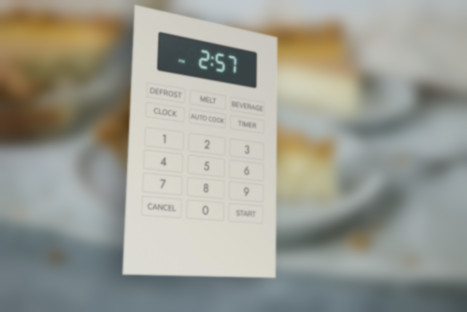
2:57
